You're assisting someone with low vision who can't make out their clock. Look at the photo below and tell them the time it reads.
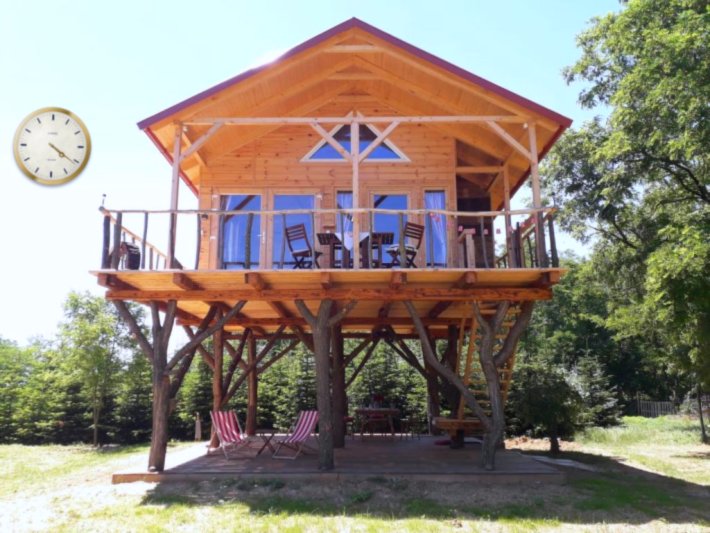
4:21
